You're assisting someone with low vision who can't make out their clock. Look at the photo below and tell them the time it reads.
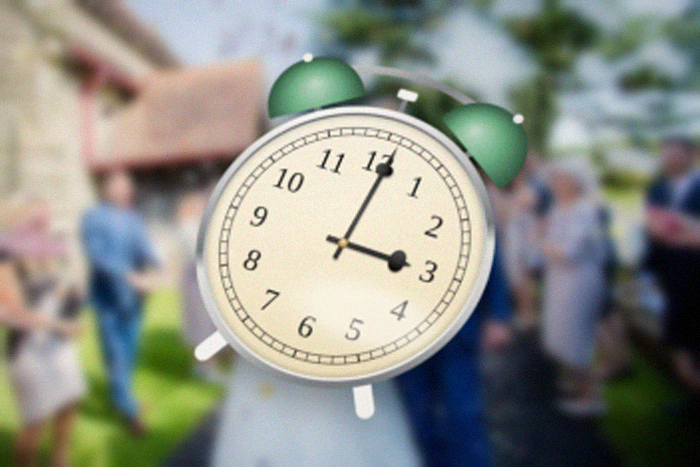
3:01
